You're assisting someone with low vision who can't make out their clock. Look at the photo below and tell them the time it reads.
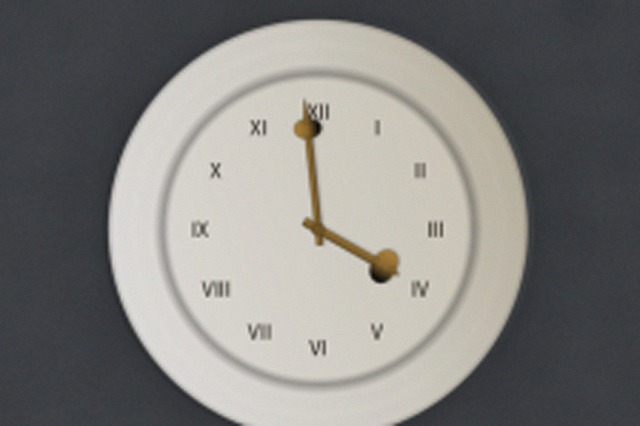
3:59
